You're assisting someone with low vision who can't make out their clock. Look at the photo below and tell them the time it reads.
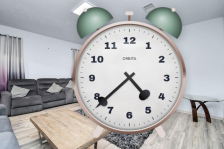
4:38
